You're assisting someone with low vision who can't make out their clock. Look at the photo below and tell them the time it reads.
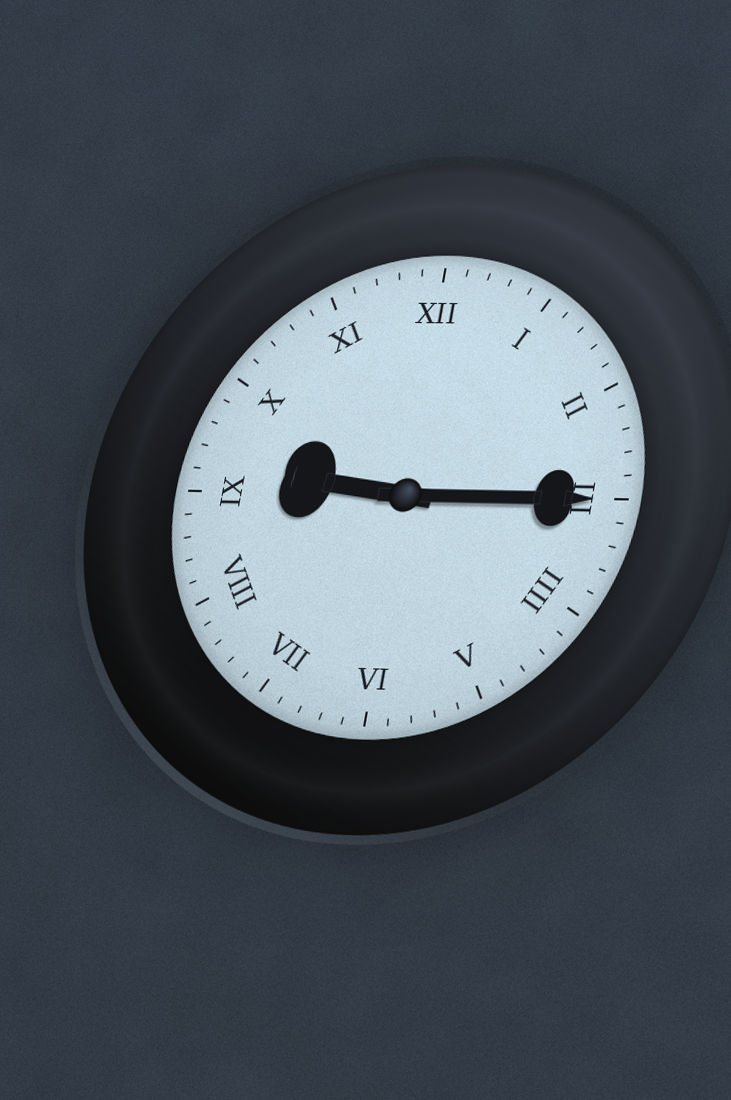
9:15
